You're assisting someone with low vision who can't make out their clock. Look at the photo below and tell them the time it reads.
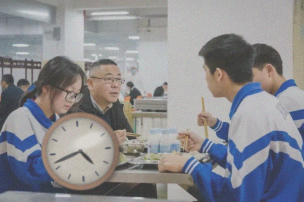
4:42
